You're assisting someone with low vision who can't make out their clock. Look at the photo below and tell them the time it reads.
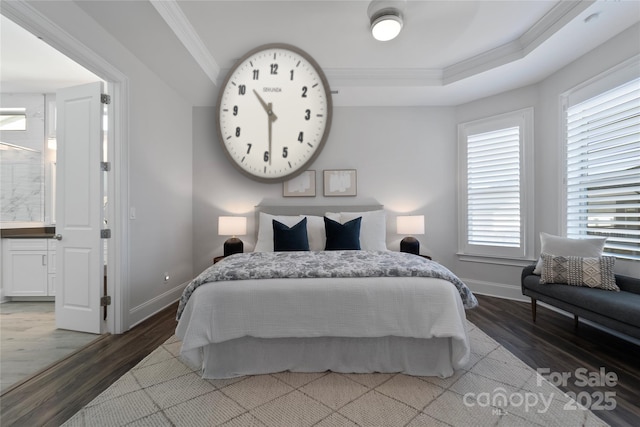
10:29
